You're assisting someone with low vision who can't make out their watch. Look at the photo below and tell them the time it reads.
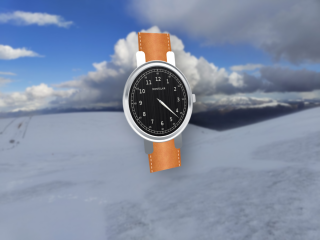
4:22
